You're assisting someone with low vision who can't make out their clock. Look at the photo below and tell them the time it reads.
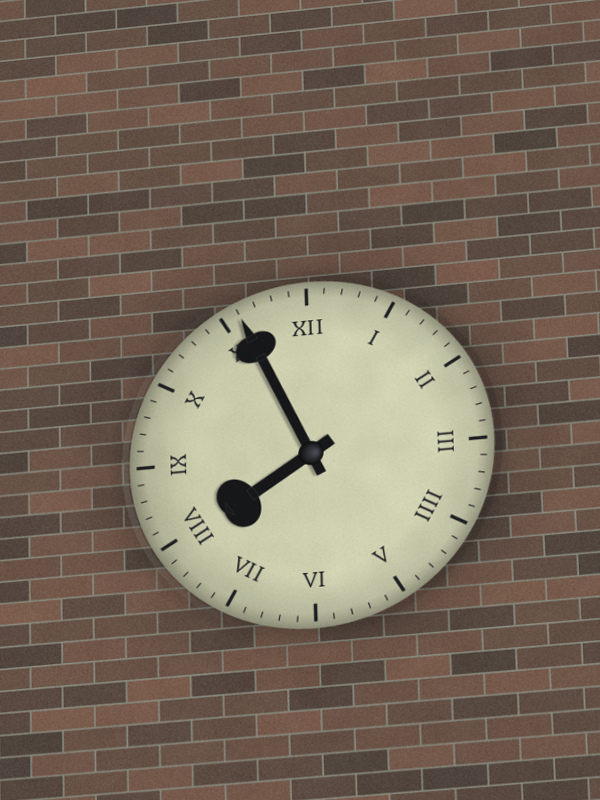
7:56
